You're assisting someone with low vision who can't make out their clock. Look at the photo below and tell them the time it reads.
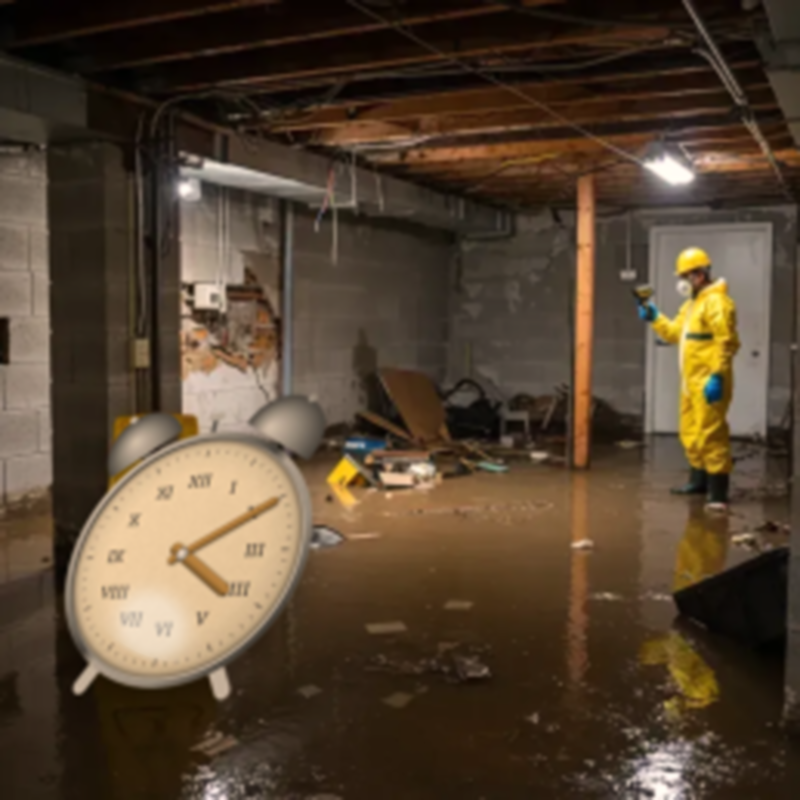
4:10
